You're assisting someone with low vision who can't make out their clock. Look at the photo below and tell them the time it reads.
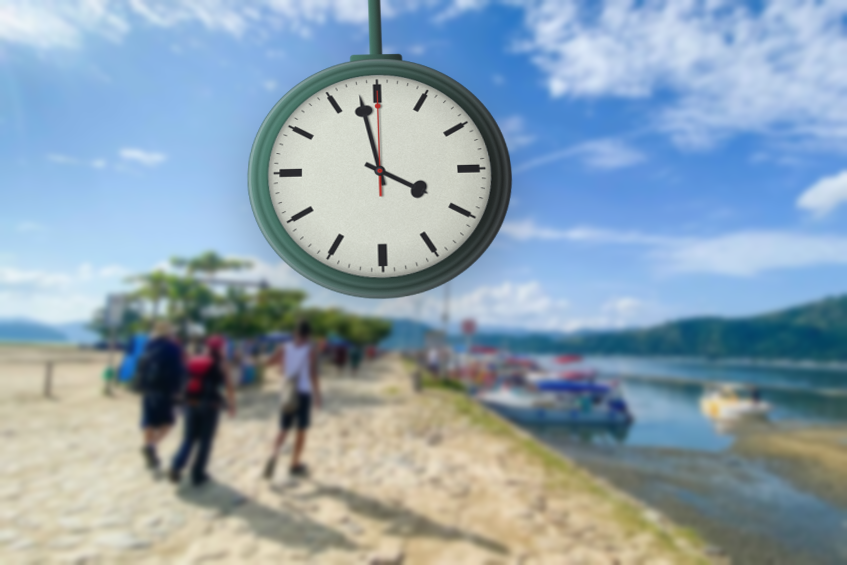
3:58:00
